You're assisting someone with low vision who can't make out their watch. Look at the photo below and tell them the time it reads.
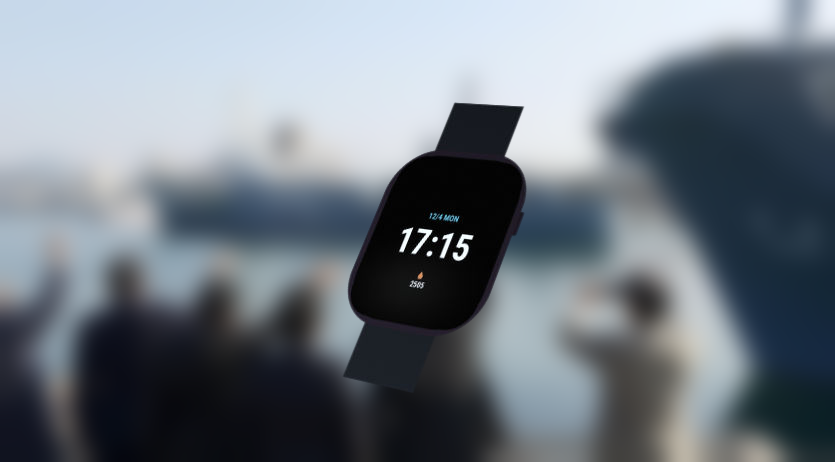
17:15
